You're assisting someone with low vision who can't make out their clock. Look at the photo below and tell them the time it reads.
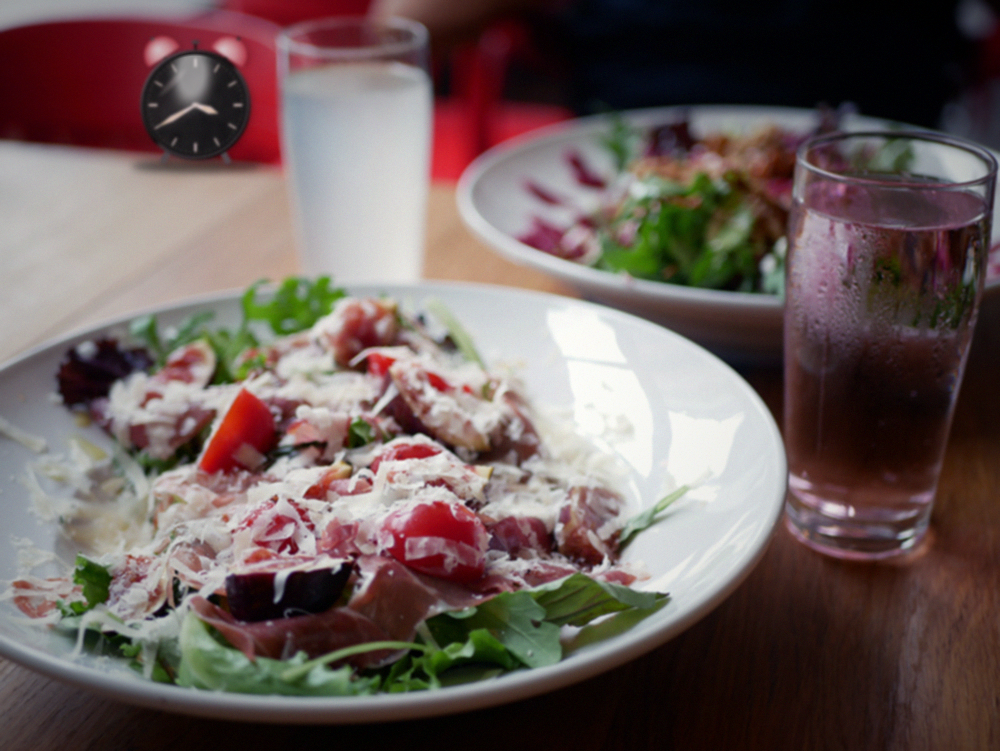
3:40
